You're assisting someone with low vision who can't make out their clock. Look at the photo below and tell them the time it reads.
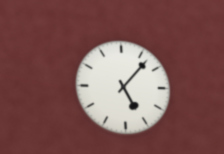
5:07
